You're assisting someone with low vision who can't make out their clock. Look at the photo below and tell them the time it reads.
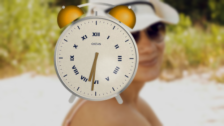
6:31
